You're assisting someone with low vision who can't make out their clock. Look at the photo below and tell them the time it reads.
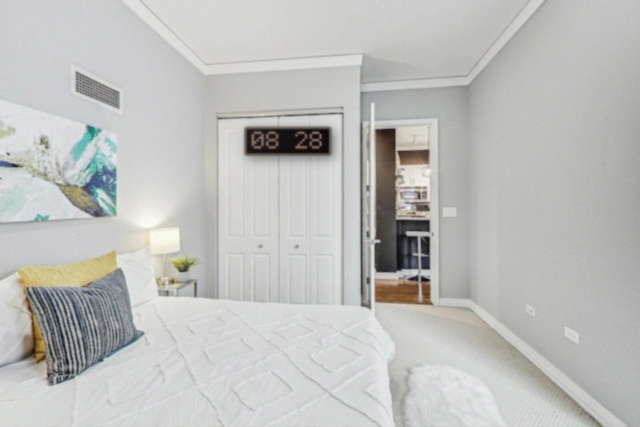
8:28
